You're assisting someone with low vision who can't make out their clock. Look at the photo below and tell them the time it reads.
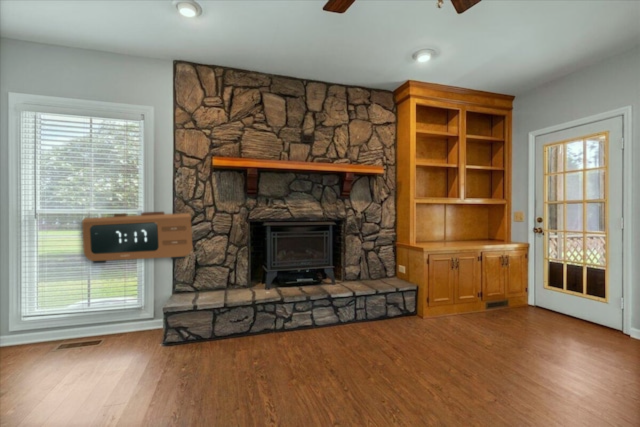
7:17
